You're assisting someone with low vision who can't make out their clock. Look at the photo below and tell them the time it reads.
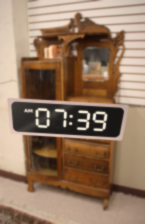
7:39
